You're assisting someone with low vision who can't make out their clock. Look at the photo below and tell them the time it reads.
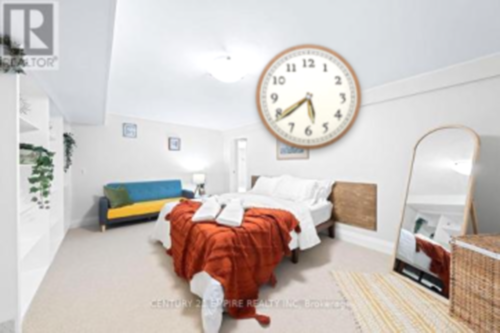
5:39
